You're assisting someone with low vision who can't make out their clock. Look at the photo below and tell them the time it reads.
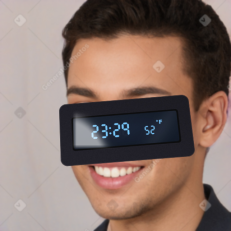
23:29
